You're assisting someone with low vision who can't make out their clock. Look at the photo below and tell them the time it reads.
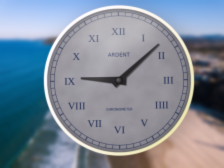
9:08
